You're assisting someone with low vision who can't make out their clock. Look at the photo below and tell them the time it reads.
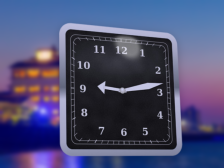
9:13
